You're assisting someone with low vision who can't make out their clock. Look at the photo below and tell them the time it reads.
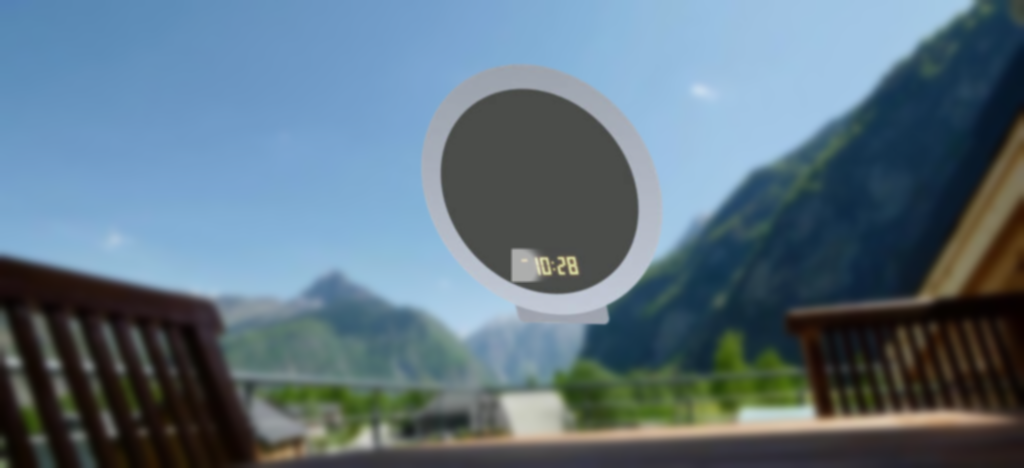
10:28
